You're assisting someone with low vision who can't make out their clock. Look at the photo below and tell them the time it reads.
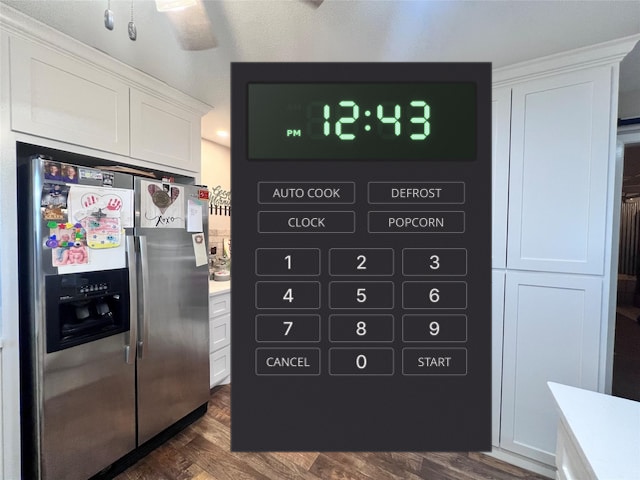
12:43
